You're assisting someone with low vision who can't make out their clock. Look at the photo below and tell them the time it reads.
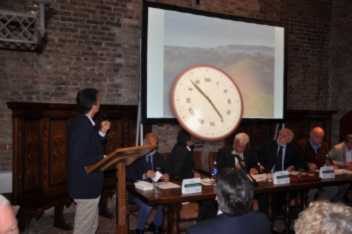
4:53
